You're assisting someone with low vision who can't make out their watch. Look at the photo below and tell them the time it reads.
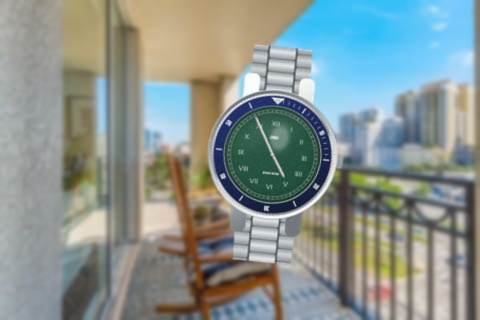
4:55
